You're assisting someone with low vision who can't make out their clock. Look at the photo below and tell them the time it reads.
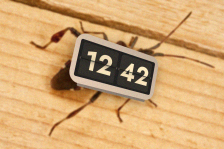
12:42
